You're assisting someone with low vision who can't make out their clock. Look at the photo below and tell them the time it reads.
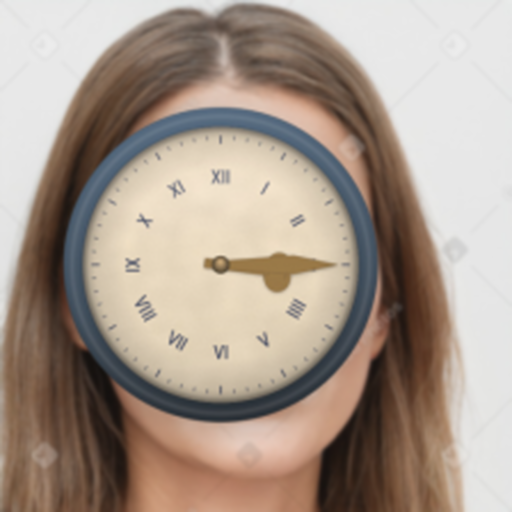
3:15
